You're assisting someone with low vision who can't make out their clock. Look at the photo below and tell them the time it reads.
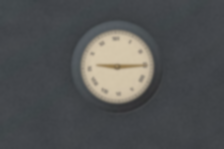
9:15
